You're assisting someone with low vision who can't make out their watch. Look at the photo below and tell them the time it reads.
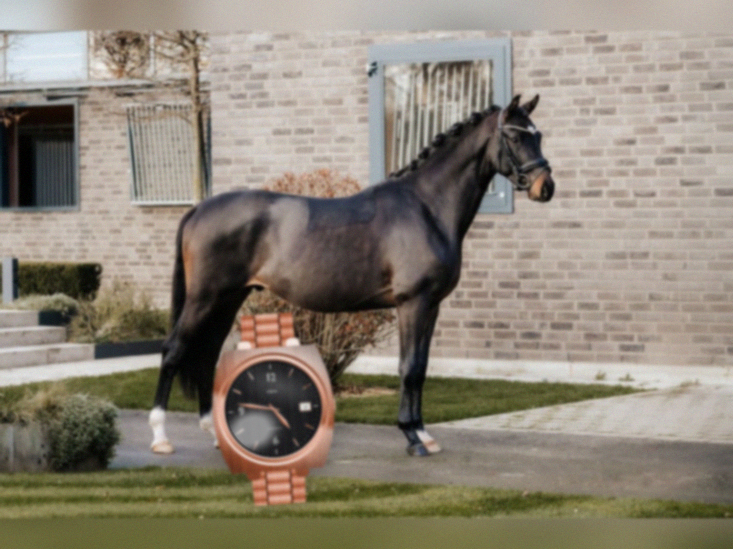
4:47
